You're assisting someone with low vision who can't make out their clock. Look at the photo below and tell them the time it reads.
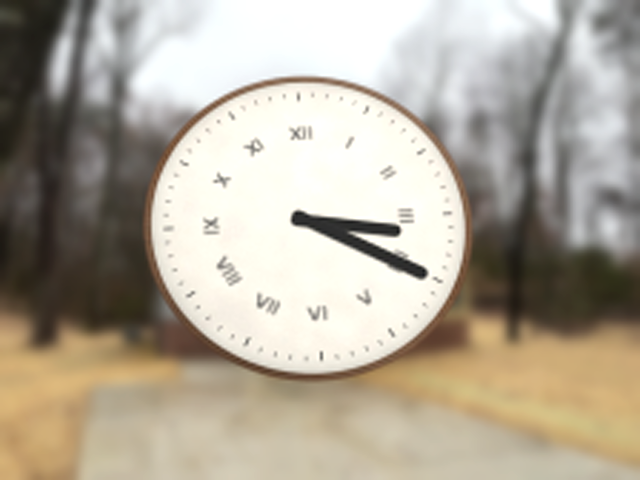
3:20
